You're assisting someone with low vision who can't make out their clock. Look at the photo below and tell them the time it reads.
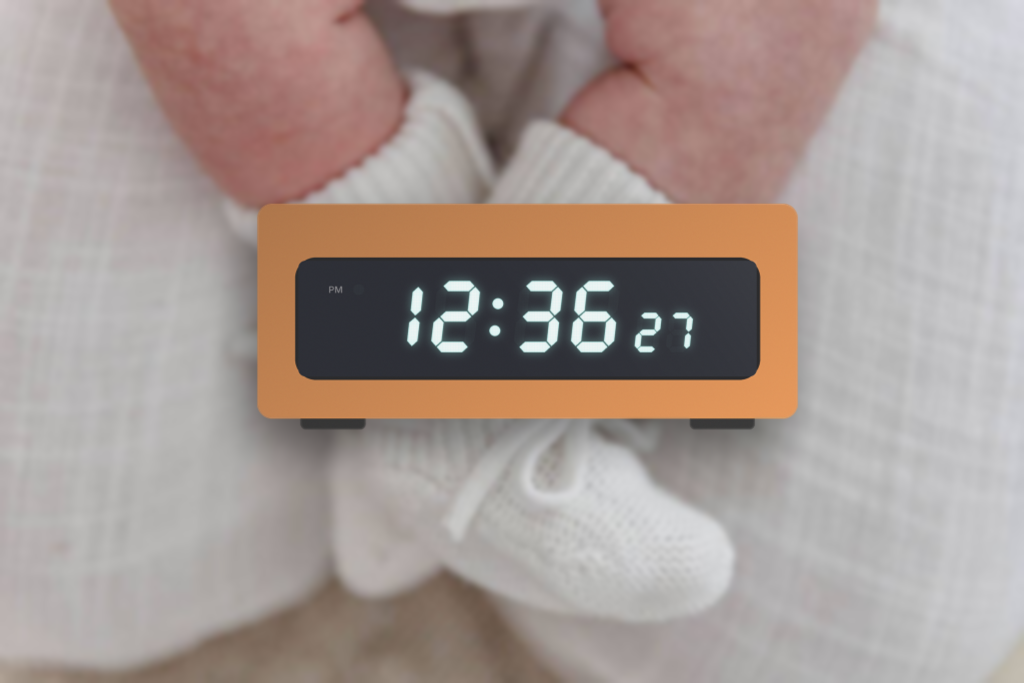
12:36:27
